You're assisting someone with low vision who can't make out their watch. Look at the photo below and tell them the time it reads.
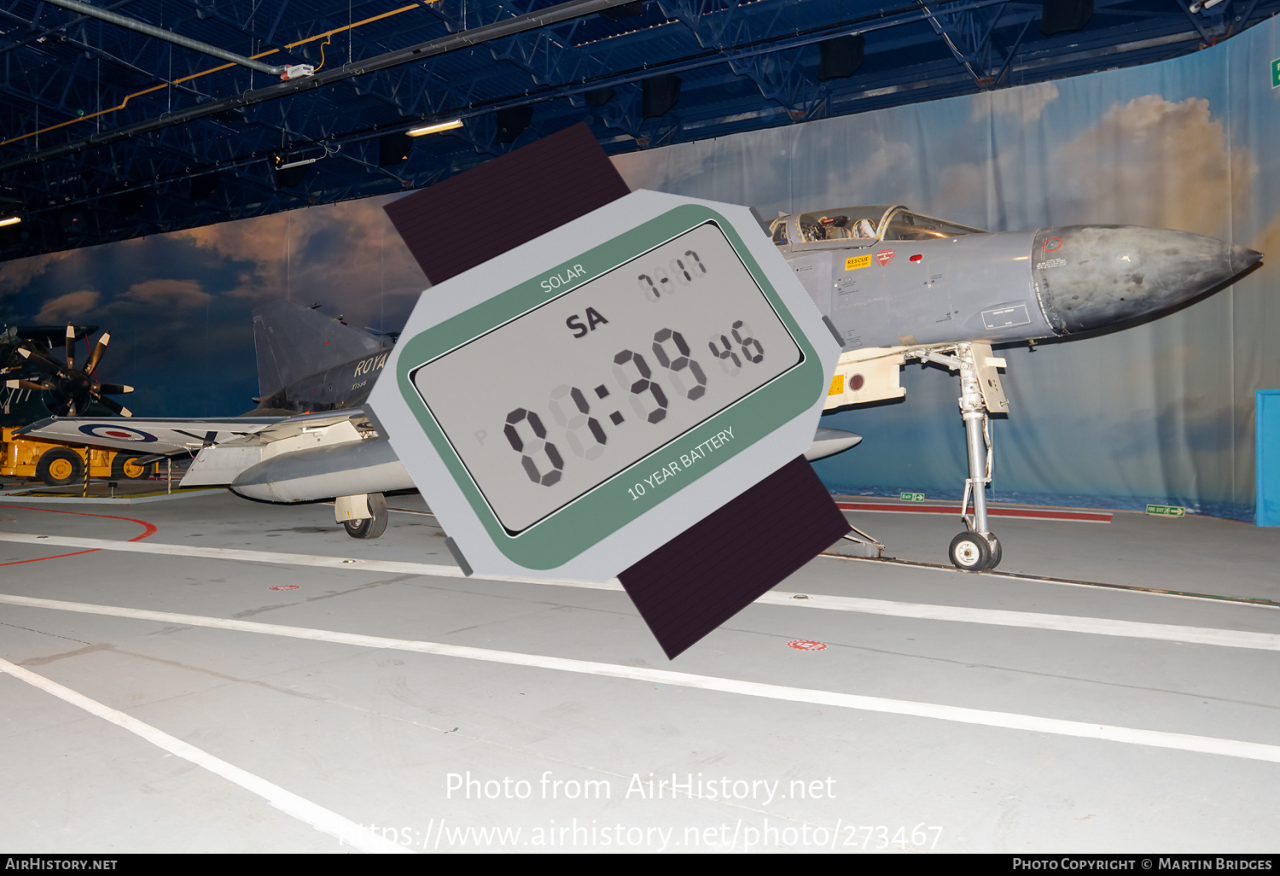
1:39:46
